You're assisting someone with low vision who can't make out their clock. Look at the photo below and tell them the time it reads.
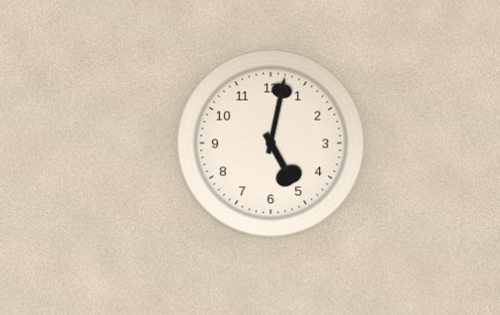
5:02
